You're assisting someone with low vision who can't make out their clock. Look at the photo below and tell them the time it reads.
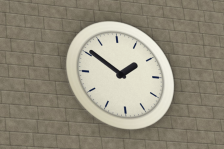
1:51
